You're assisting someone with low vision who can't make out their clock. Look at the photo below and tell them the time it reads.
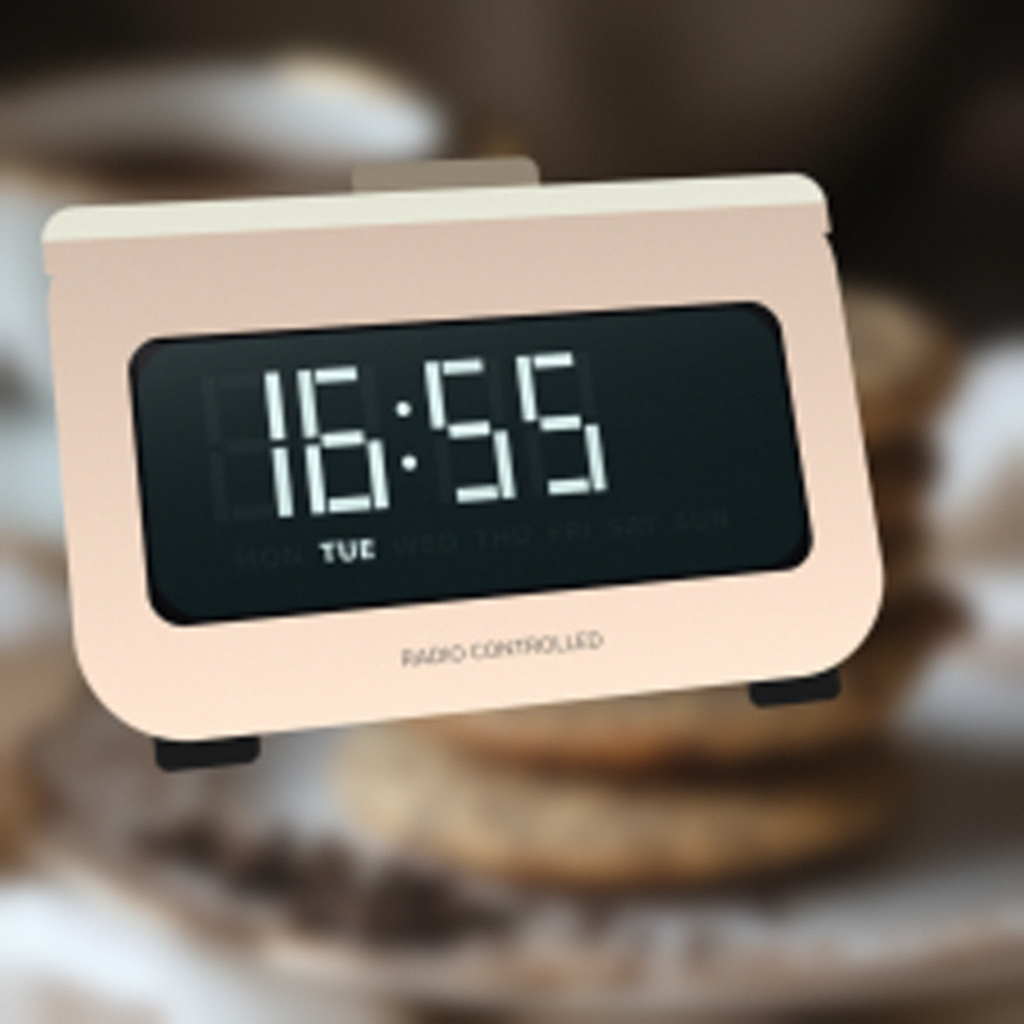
16:55
